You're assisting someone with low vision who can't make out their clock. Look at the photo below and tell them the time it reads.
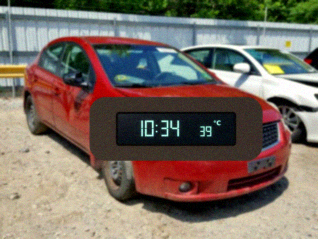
10:34
